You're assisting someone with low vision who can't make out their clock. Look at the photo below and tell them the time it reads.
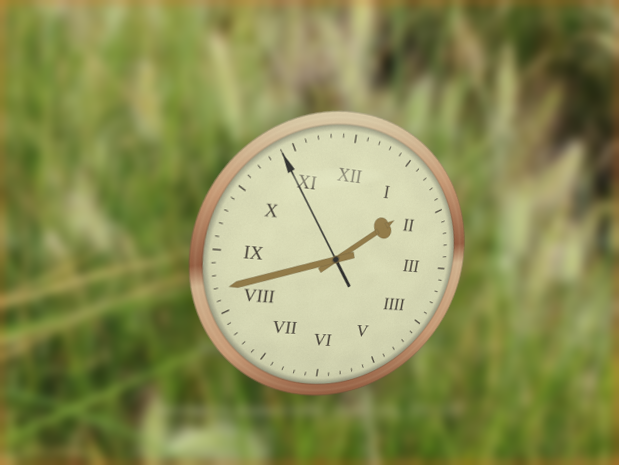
1:41:54
